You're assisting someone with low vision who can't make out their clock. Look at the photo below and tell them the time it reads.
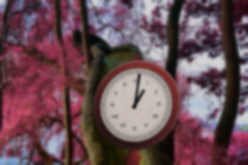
1:01
